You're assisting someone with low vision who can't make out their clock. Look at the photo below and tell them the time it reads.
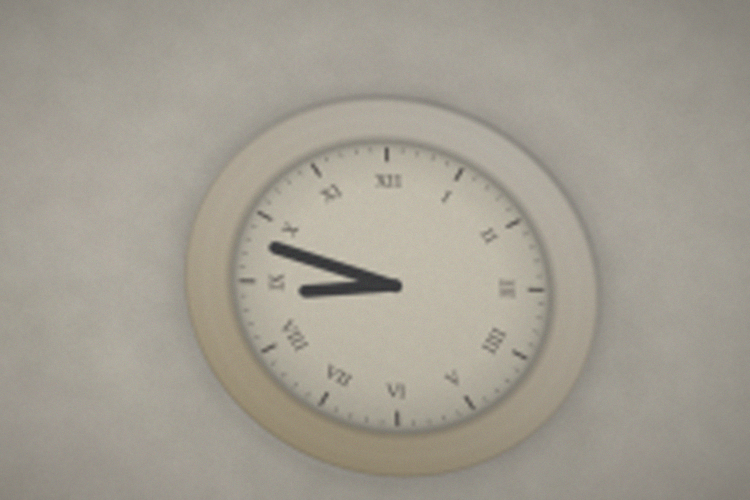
8:48
